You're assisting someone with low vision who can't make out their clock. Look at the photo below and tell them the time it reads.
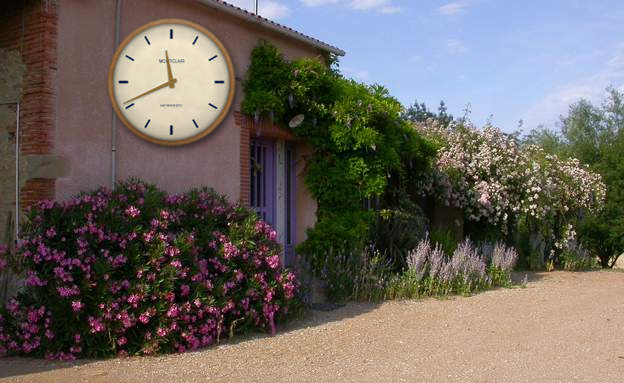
11:41
